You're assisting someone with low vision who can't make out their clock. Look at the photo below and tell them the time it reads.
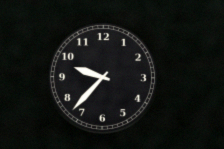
9:37
